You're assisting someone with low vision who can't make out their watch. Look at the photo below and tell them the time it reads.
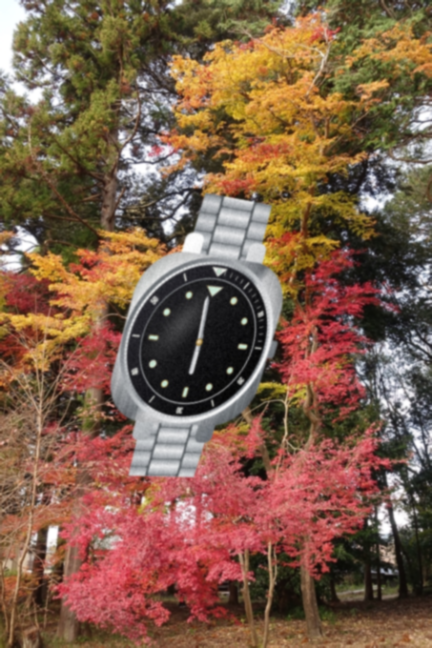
5:59
